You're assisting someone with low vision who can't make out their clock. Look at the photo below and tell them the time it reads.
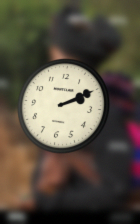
2:10
